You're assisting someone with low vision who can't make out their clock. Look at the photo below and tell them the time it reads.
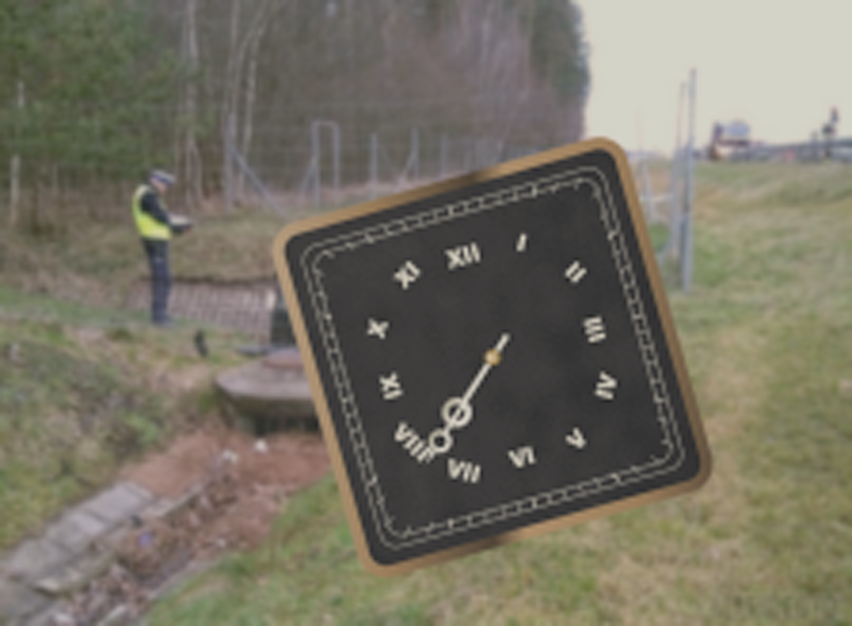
7:38
